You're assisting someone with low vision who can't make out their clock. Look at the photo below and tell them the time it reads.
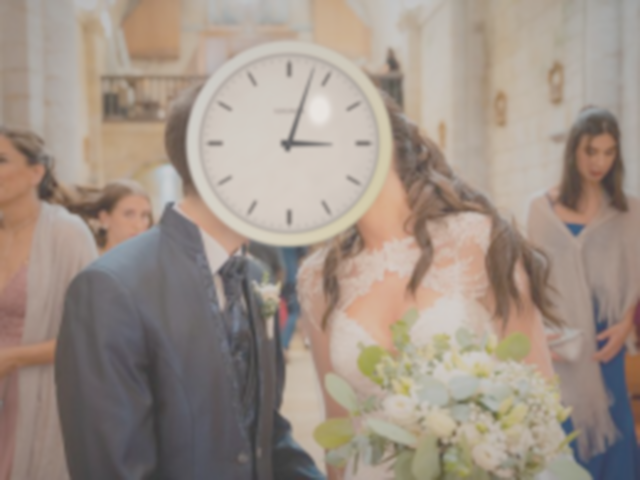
3:03
